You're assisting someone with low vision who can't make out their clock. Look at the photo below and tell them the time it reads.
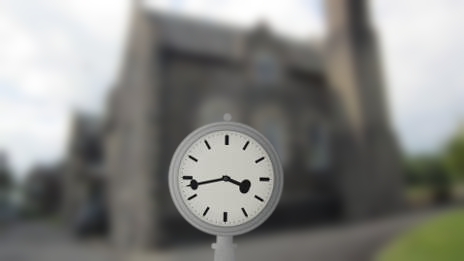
3:43
